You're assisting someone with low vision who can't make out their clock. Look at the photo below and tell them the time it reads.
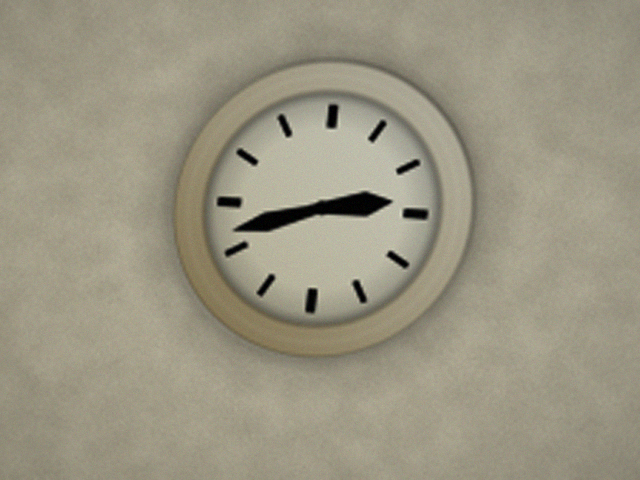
2:42
